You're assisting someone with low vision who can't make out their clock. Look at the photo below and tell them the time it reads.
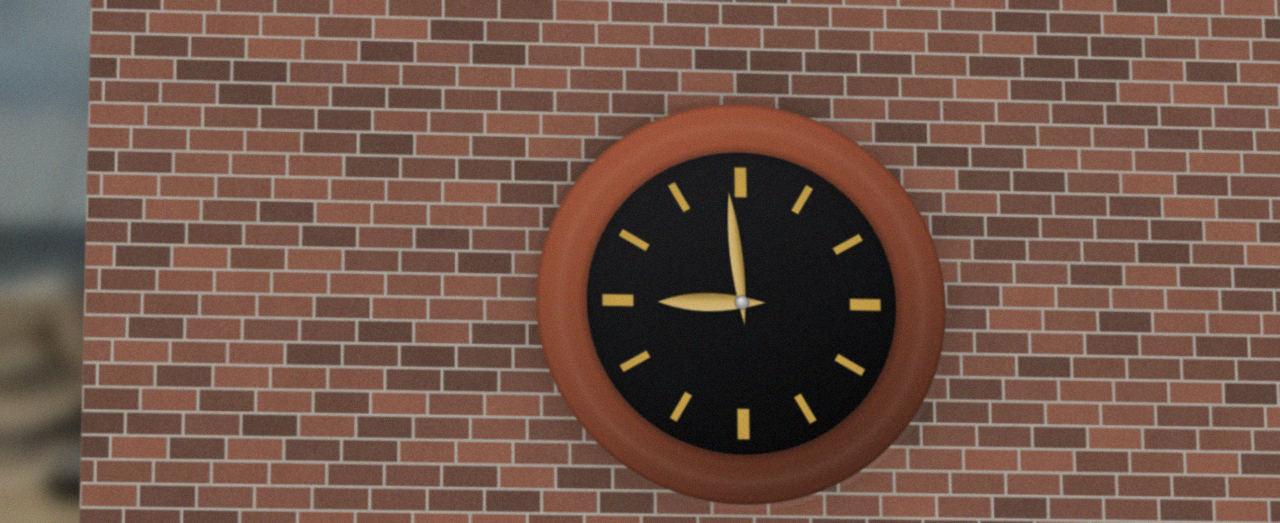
8:59
